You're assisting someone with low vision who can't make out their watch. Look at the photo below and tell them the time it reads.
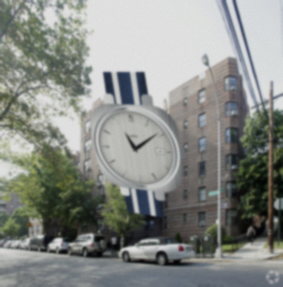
11:09
